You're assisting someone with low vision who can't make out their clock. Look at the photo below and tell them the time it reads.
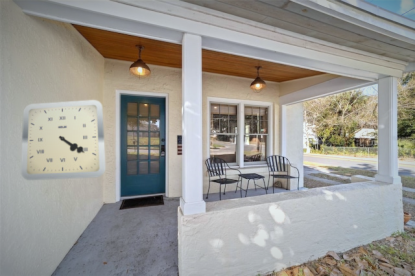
4:21
